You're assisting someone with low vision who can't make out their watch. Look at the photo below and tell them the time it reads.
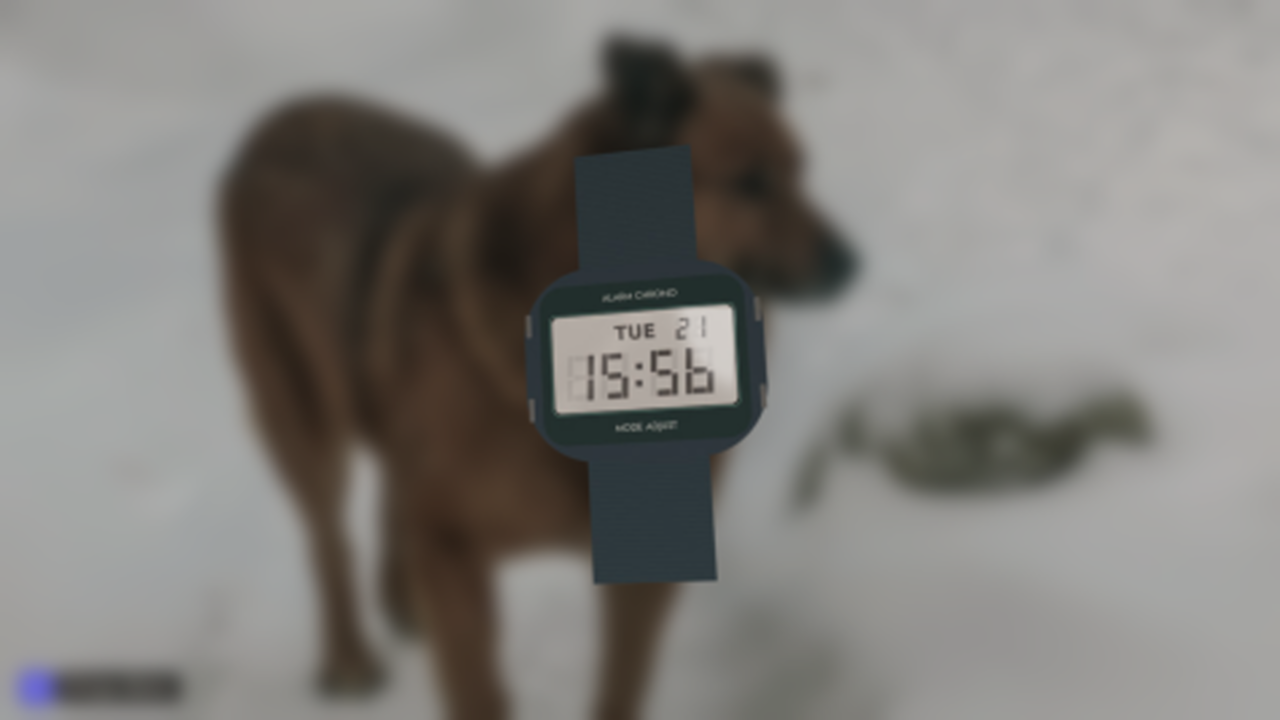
15:56
